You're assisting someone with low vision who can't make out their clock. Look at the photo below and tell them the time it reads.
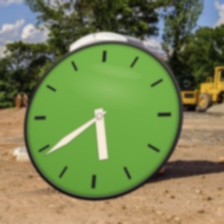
5:39
